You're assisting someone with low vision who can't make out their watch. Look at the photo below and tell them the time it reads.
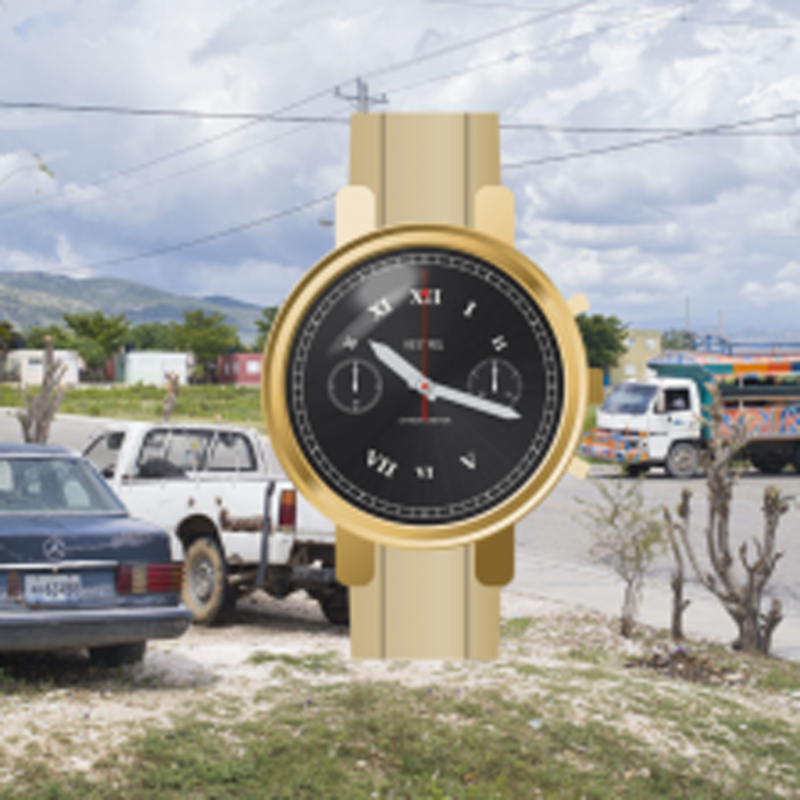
10:18
